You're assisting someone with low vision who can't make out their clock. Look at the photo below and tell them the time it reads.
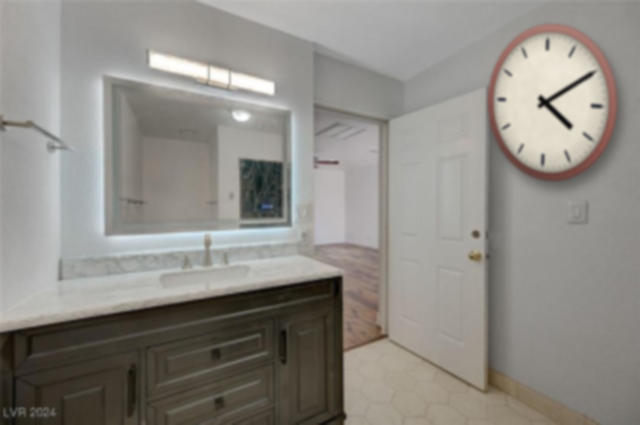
4:10
